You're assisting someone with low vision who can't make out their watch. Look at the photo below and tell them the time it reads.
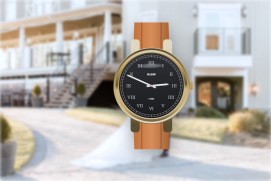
2:49
